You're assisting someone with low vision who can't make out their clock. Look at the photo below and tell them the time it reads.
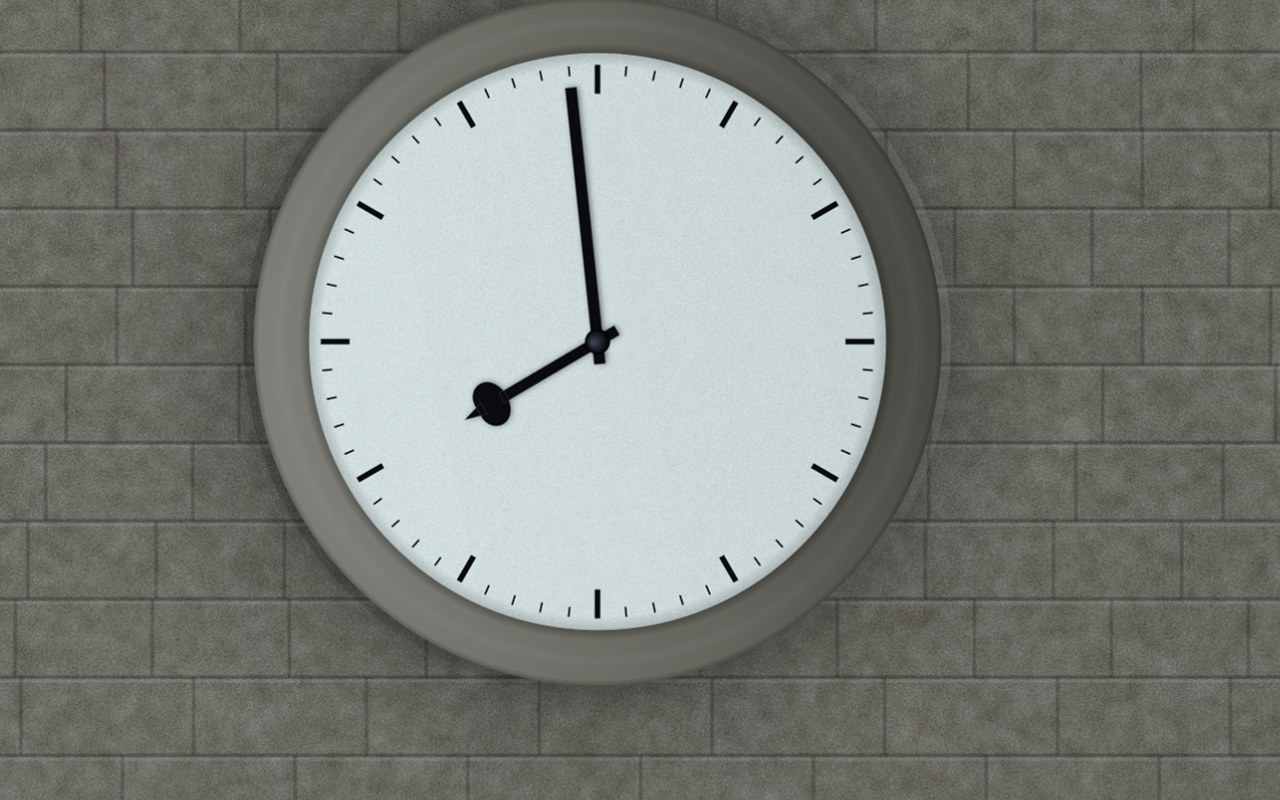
7:59
